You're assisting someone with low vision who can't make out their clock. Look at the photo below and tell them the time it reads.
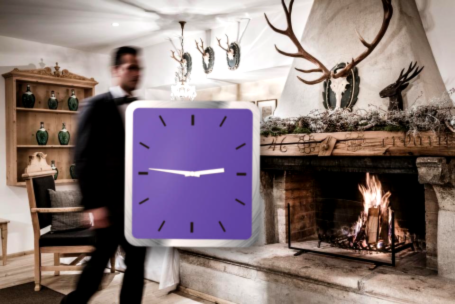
2:46
